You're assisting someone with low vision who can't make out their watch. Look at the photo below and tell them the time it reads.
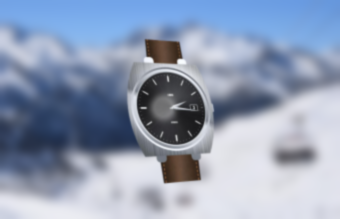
2:16
